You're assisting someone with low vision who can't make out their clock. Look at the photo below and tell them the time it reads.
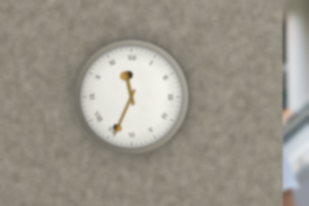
11:34
